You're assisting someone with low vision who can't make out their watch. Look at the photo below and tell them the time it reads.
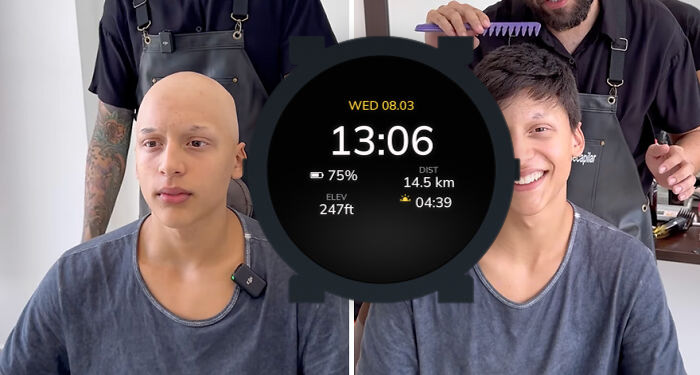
13:06
